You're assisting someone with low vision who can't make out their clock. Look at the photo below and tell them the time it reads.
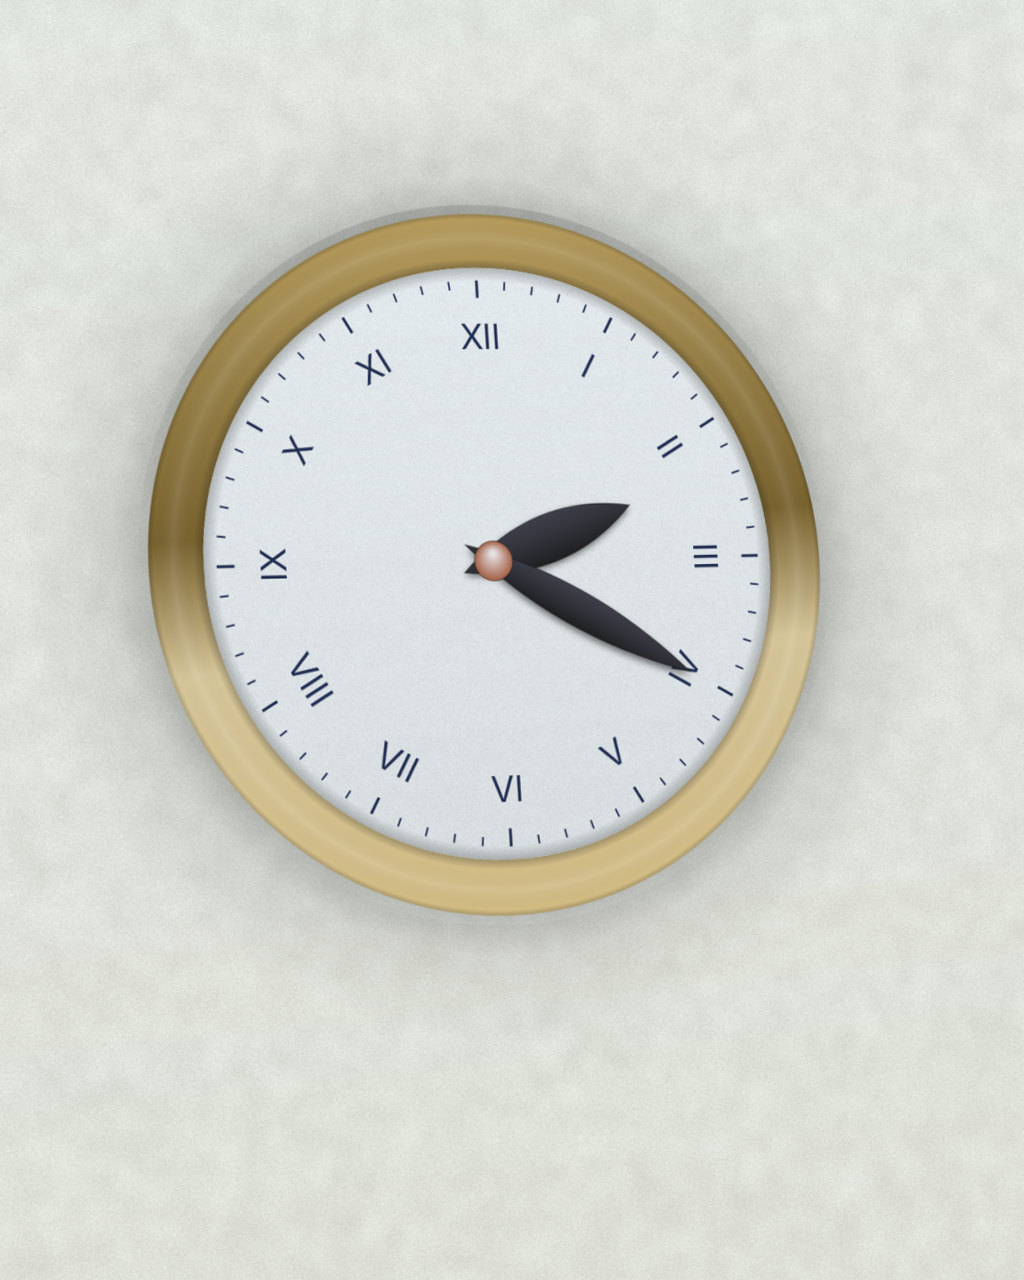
2:20
